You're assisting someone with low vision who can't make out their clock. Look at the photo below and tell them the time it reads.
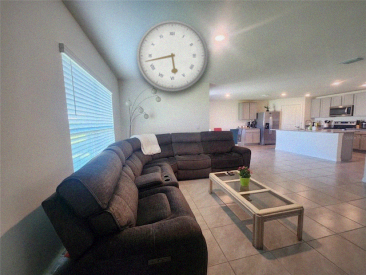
5:43
